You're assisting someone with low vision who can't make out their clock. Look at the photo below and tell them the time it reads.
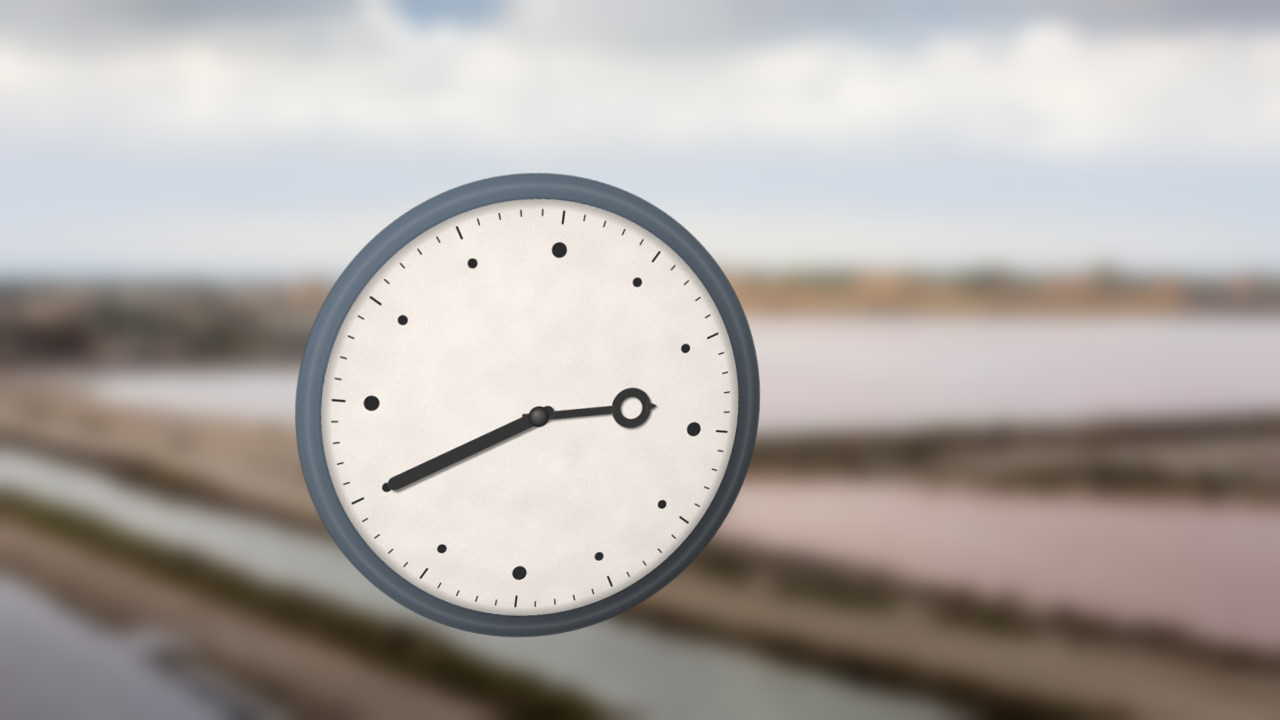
2:40
